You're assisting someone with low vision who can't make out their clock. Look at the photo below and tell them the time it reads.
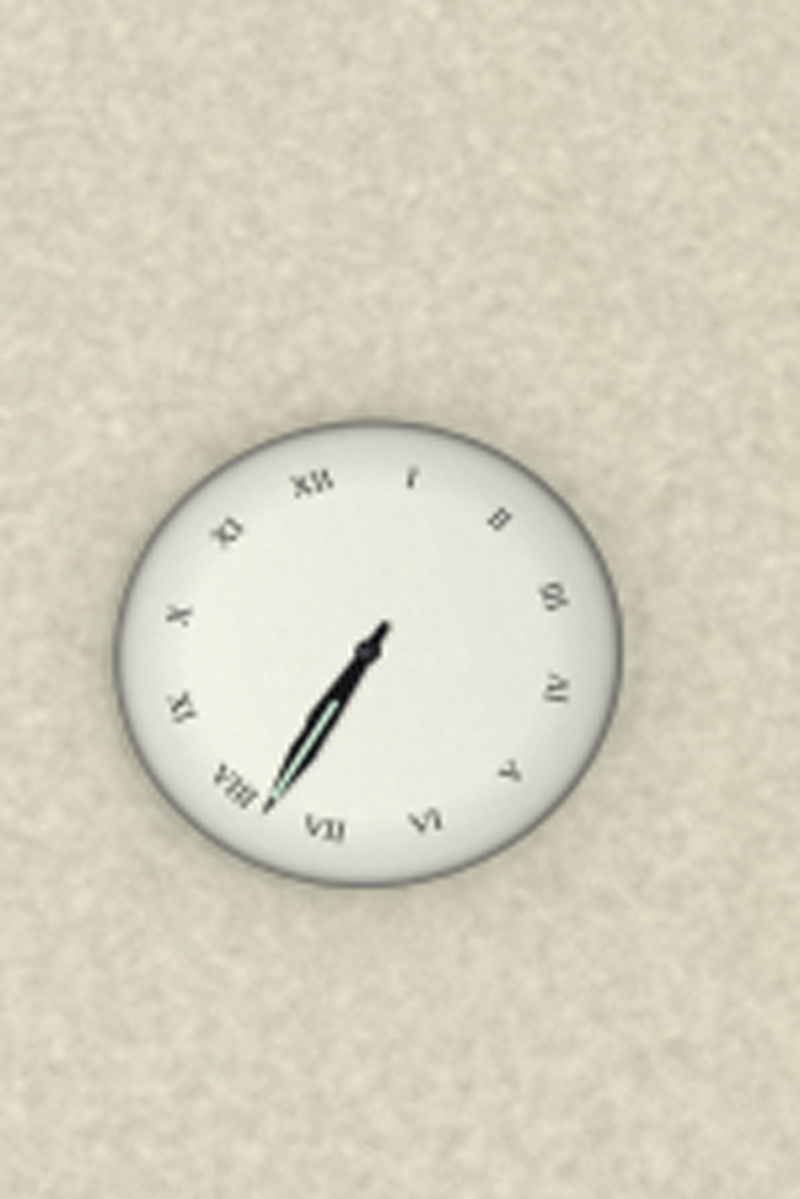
7:38
